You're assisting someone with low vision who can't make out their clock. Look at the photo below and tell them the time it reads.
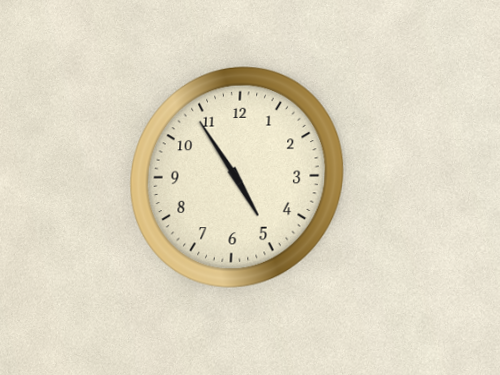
4:54
